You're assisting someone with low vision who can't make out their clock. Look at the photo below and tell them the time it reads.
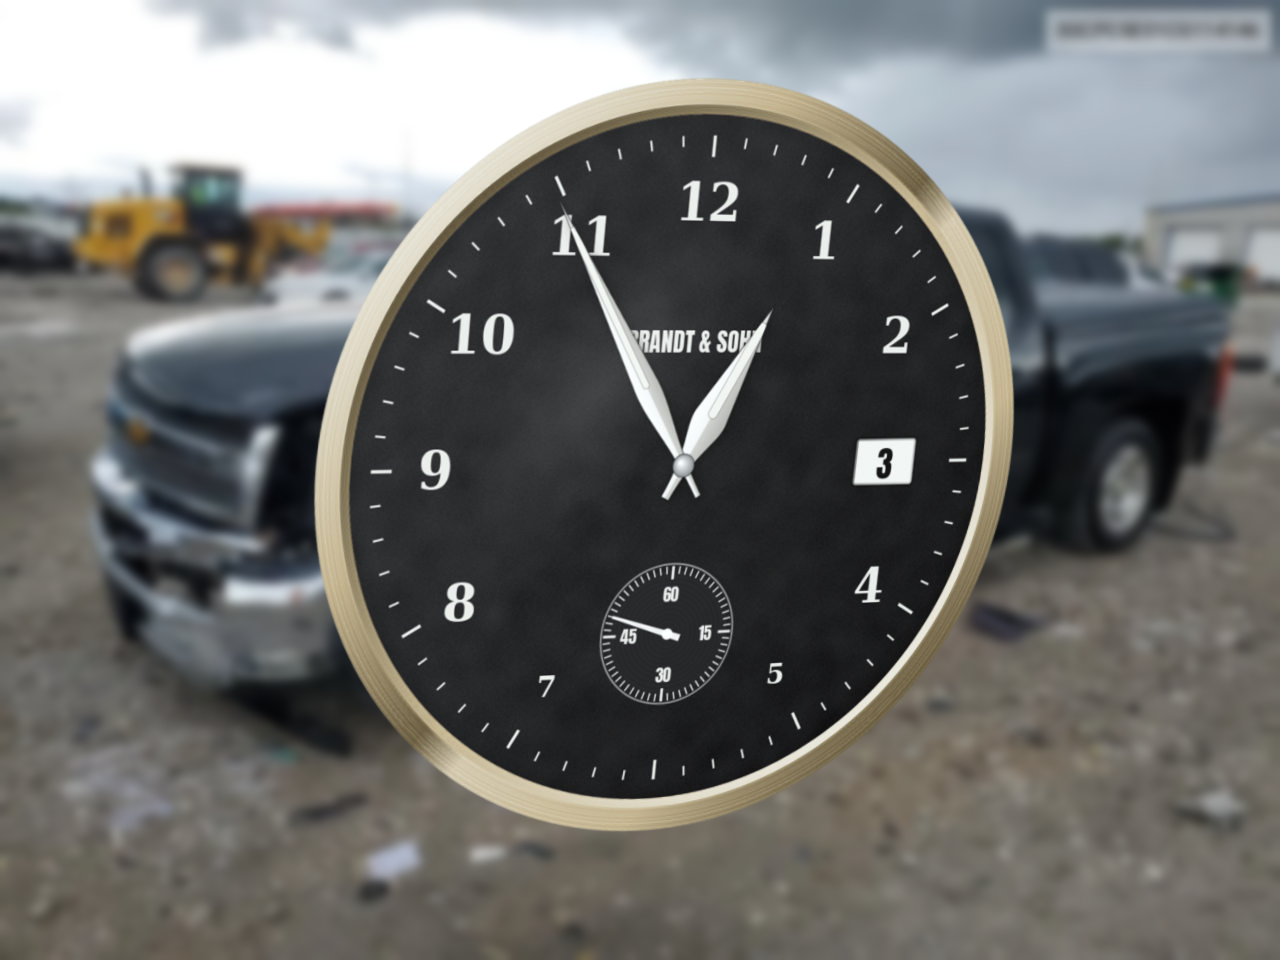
12:54:48
